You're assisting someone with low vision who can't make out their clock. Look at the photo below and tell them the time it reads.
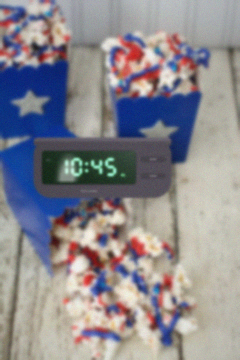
10:45
